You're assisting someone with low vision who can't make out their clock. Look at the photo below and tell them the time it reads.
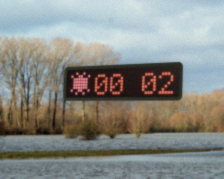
0:02
